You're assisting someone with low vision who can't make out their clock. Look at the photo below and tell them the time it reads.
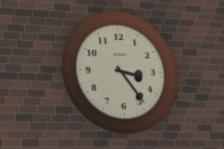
3:24
